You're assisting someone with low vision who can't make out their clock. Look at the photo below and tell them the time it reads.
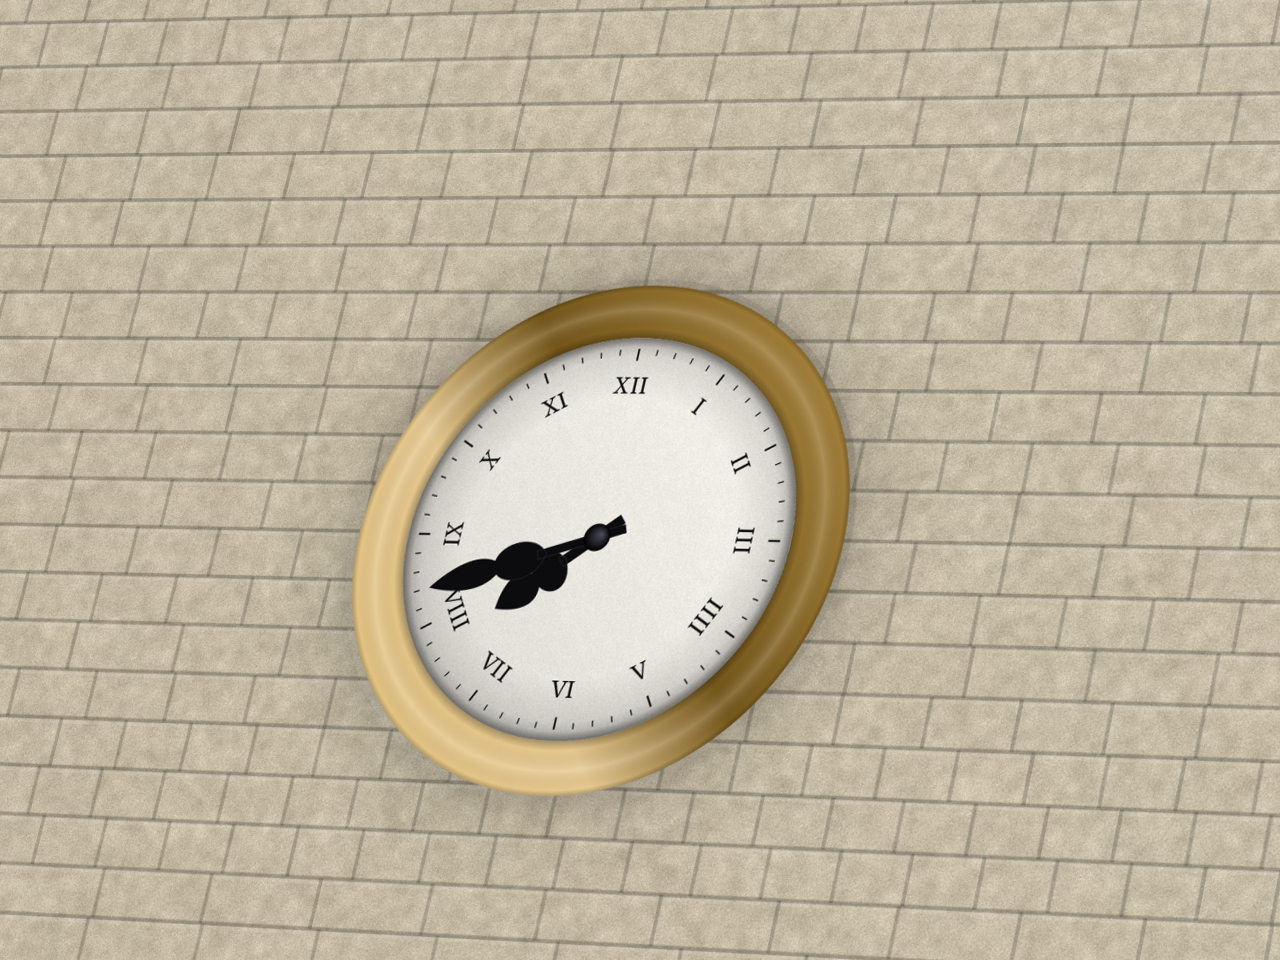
7:42
